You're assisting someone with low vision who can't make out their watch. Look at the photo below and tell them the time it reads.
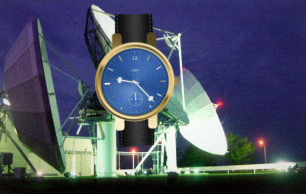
9:23
